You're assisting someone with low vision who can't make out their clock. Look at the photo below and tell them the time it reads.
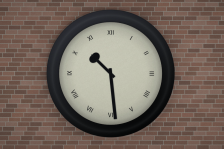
10:29
